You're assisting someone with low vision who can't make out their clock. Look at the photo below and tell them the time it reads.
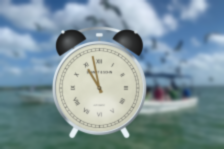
10:58
